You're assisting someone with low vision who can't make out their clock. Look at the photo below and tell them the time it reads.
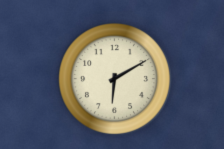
6:10
